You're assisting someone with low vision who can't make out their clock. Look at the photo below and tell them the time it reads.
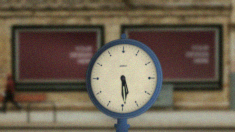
5:29
